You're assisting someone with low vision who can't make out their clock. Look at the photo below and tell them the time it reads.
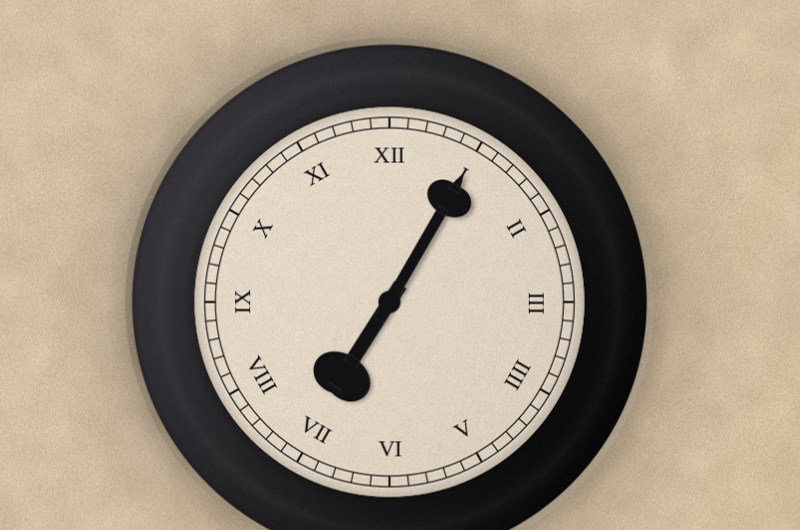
7:05
